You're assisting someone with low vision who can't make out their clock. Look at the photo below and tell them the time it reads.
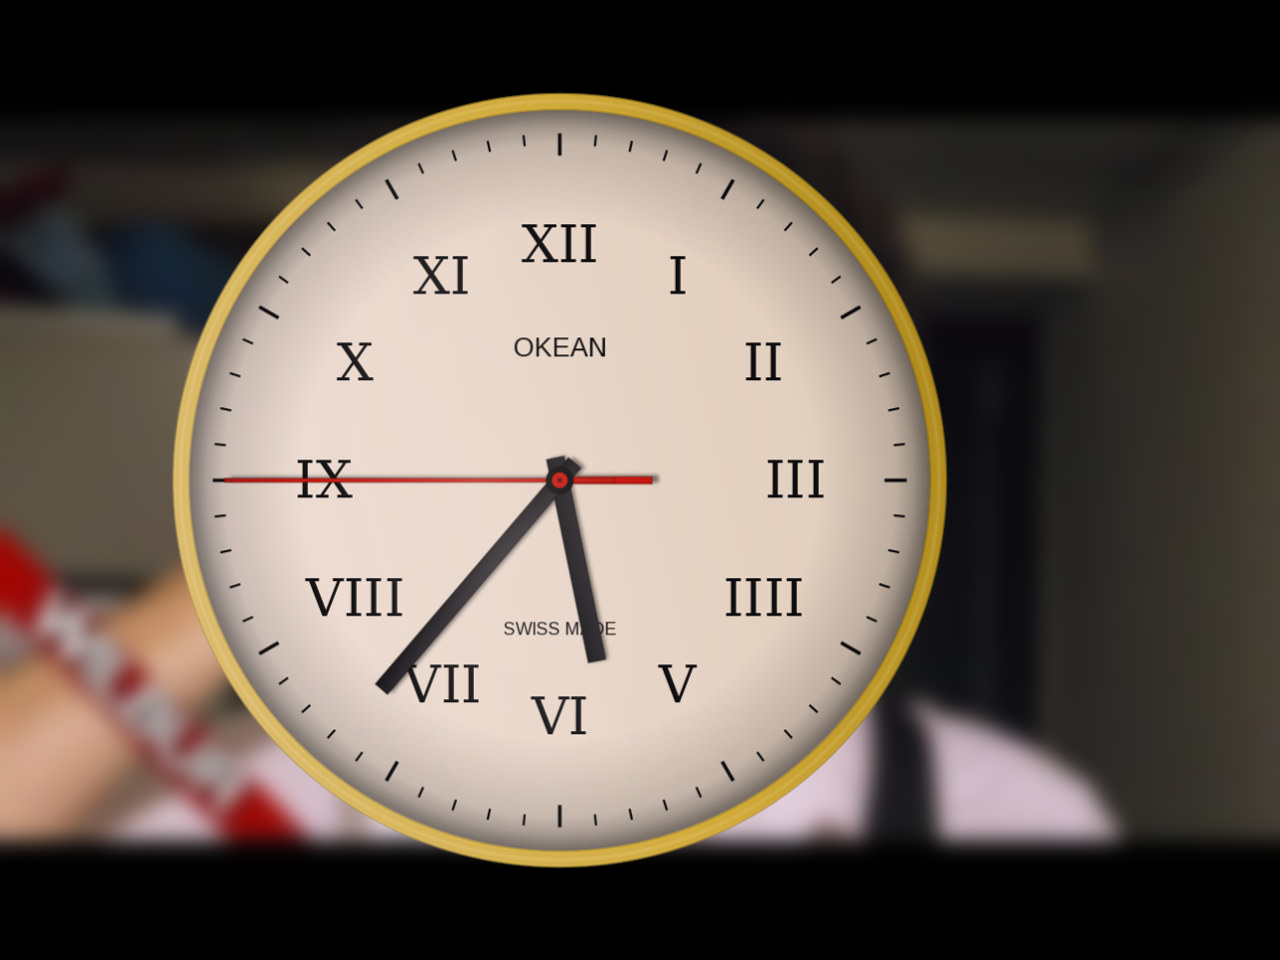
5:36:45
